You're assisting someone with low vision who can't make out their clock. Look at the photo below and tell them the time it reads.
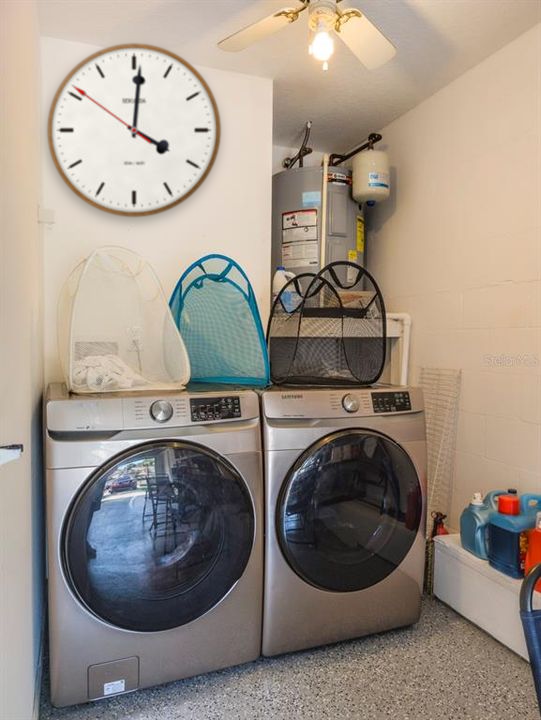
4:00:51
